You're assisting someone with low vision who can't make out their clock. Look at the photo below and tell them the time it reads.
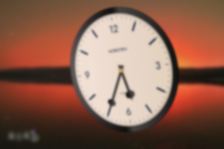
5:35
